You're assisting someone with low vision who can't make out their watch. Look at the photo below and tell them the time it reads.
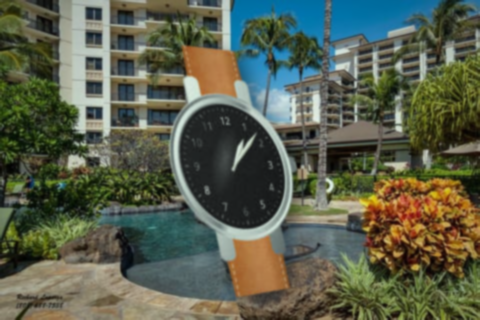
1:08
